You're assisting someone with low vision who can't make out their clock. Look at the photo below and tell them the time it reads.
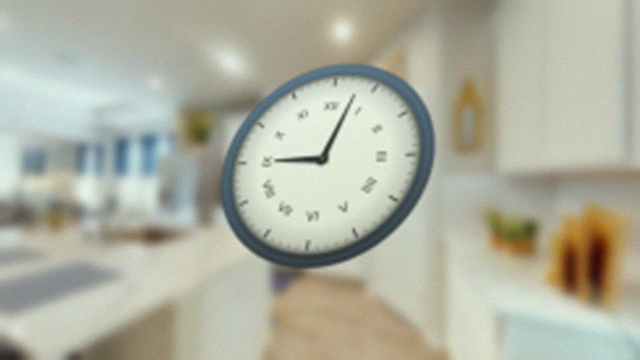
9:03
